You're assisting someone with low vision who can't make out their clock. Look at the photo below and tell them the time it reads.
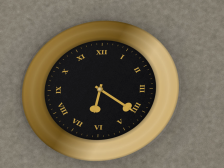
6:21
